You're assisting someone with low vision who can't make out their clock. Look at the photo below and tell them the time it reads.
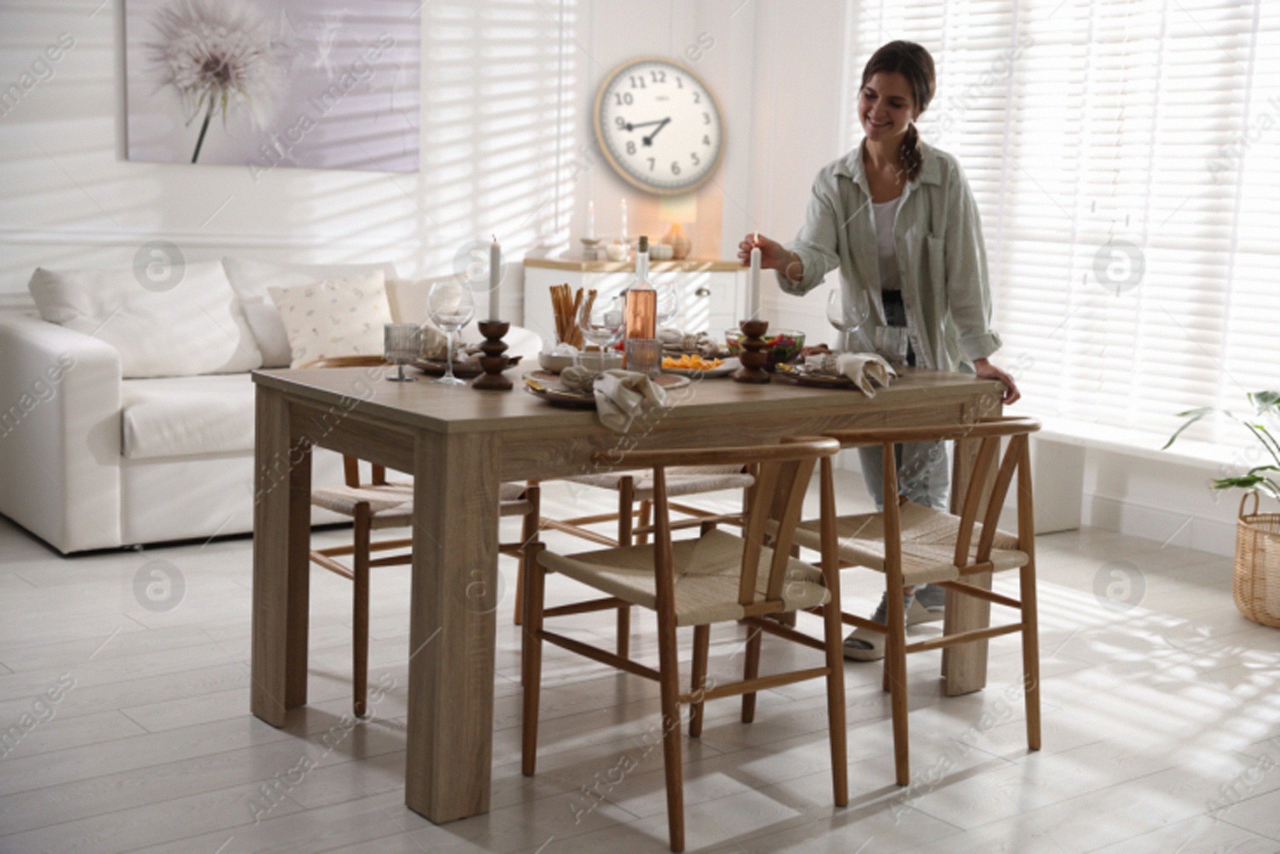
7:44
